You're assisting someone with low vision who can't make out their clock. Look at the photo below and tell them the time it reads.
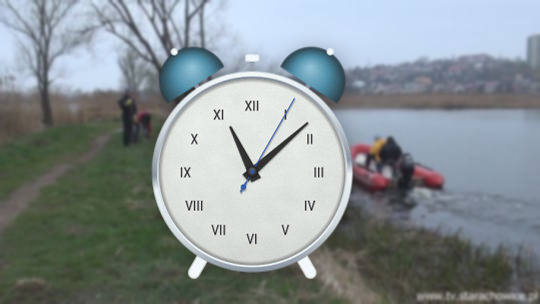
11:08:05
